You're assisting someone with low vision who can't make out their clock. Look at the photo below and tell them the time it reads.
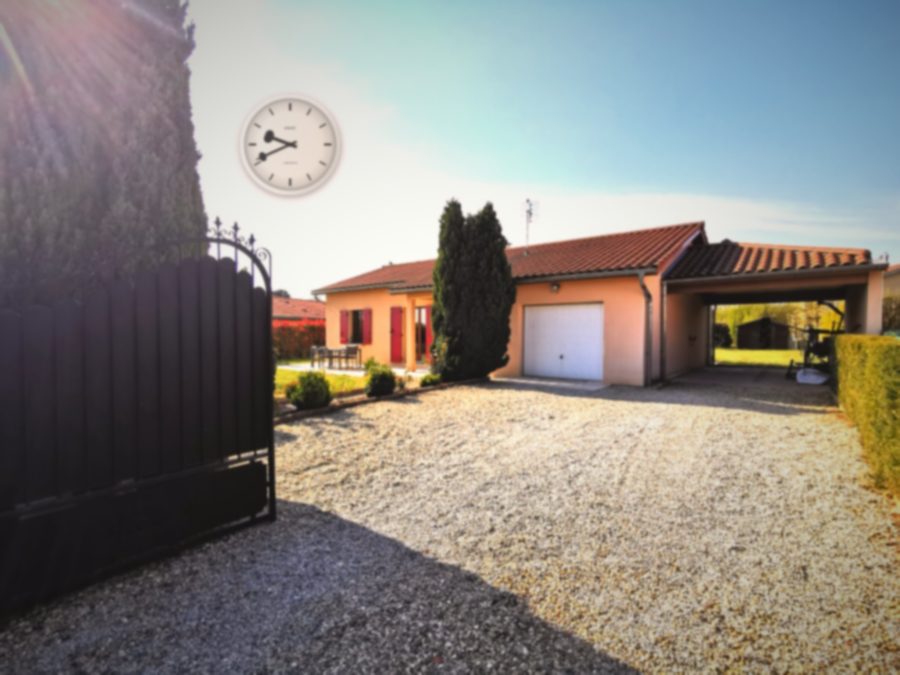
9:41
